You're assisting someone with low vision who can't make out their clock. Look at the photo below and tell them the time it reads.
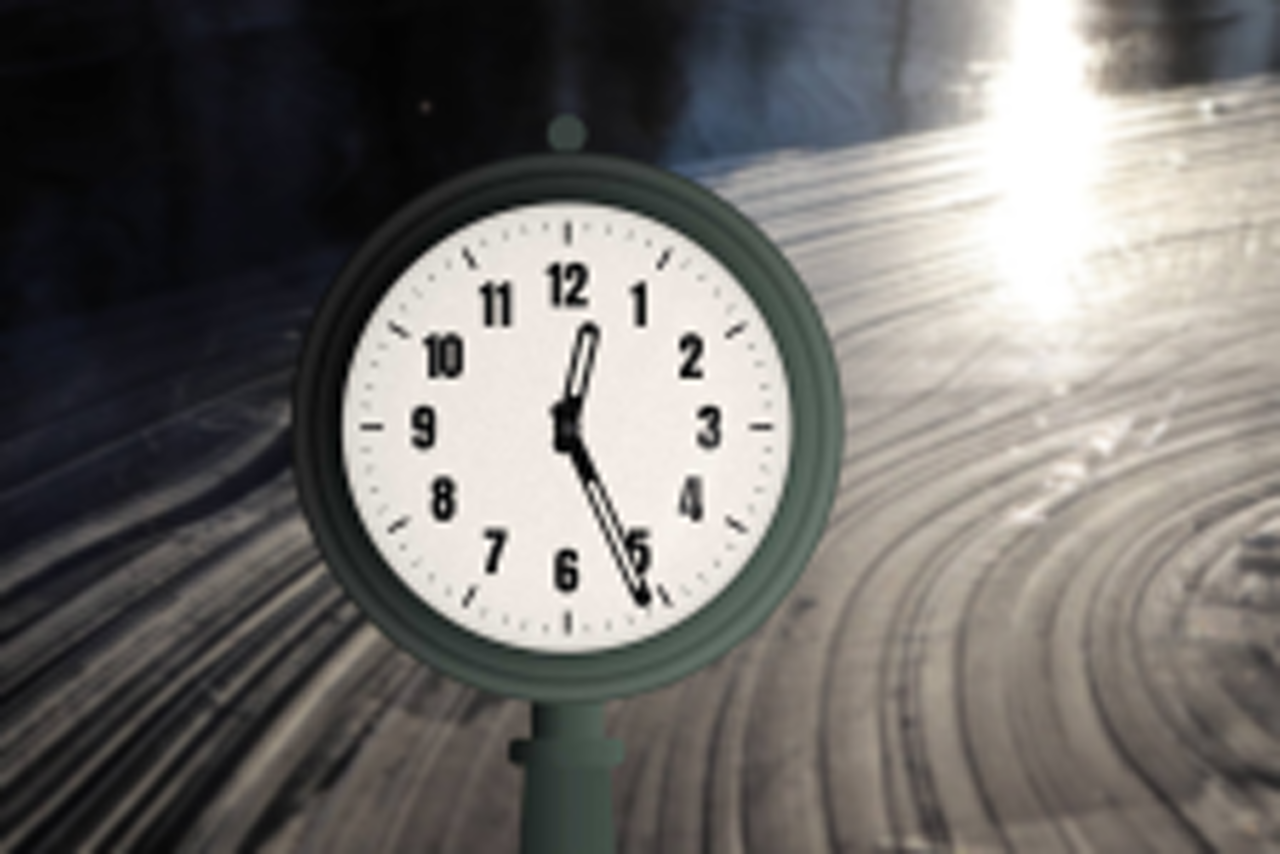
12:26
